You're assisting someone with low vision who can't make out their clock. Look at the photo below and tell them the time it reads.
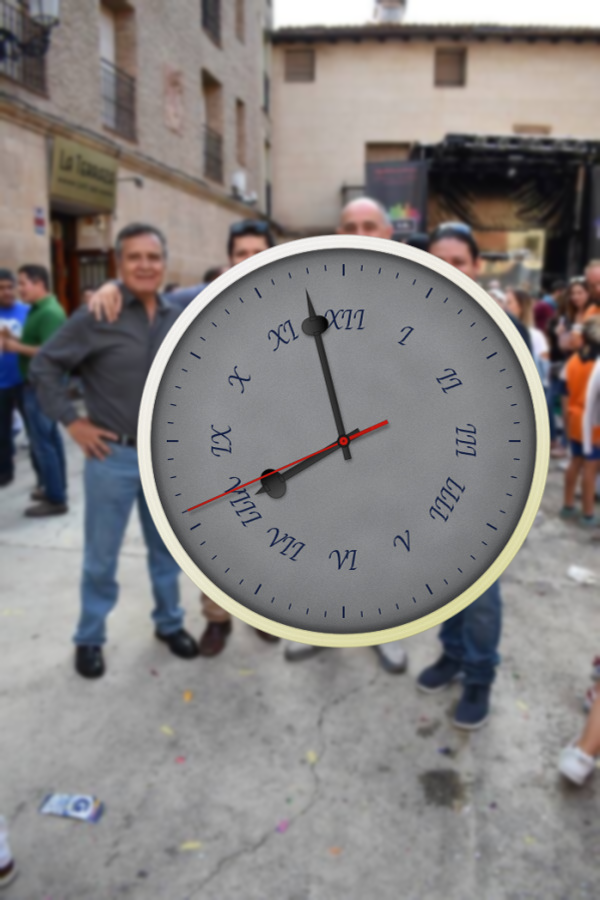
7:57:41
